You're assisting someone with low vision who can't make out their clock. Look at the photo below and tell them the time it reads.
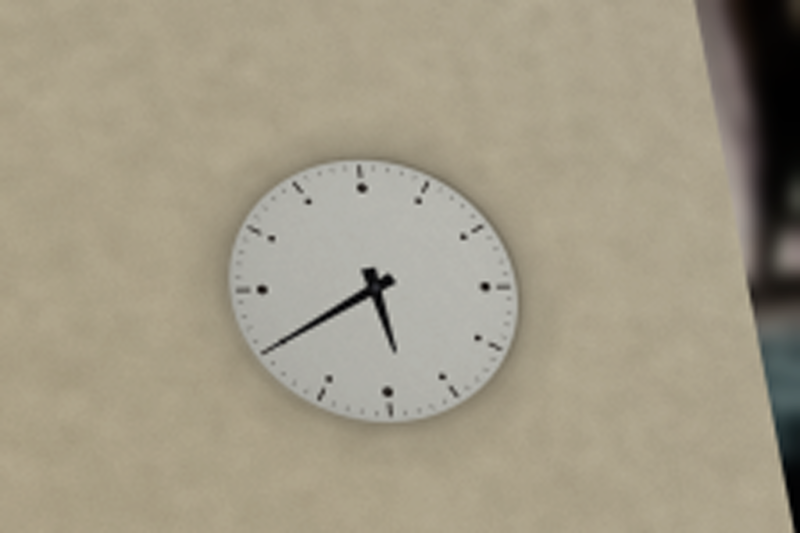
5:40
